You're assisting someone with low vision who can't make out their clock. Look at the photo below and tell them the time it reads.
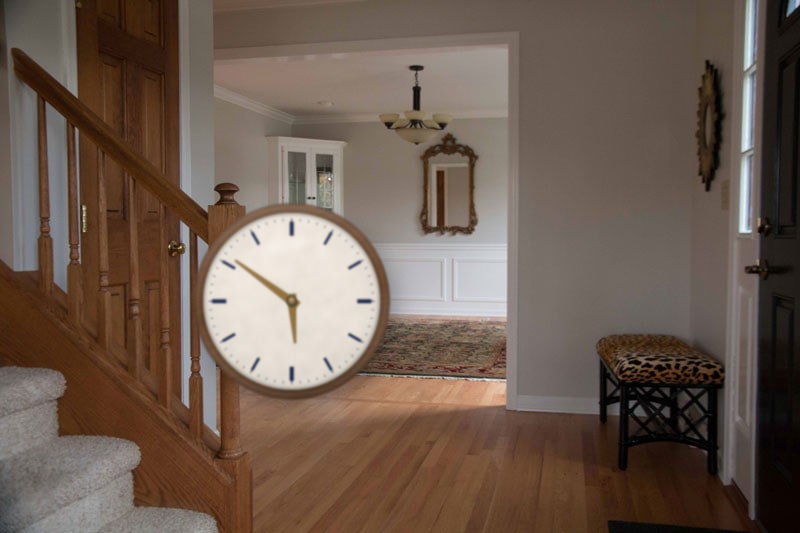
5:51
